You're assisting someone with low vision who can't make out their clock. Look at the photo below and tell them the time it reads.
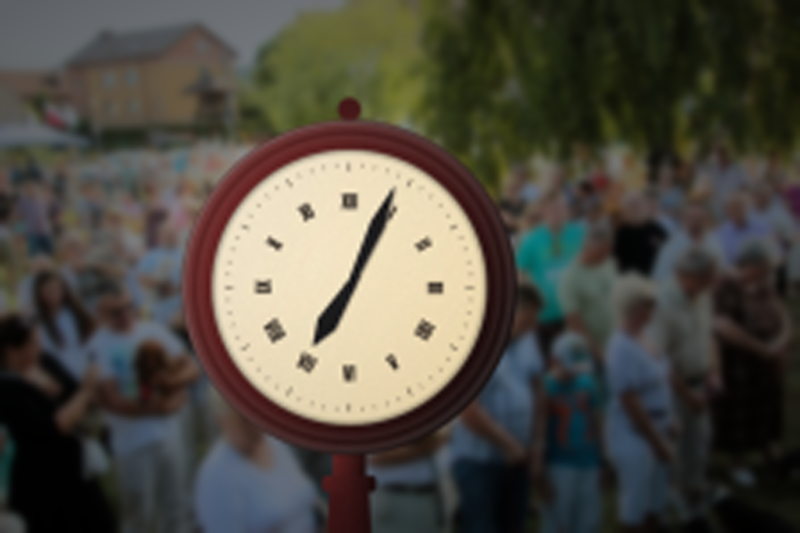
7:04
